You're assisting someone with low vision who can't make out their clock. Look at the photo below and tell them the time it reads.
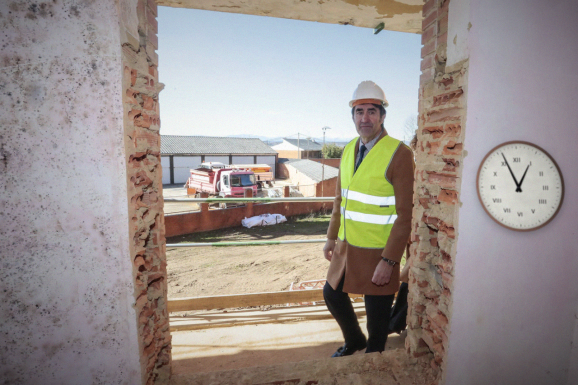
12:56
